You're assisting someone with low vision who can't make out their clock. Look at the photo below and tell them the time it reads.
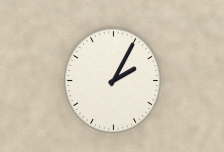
2:05
